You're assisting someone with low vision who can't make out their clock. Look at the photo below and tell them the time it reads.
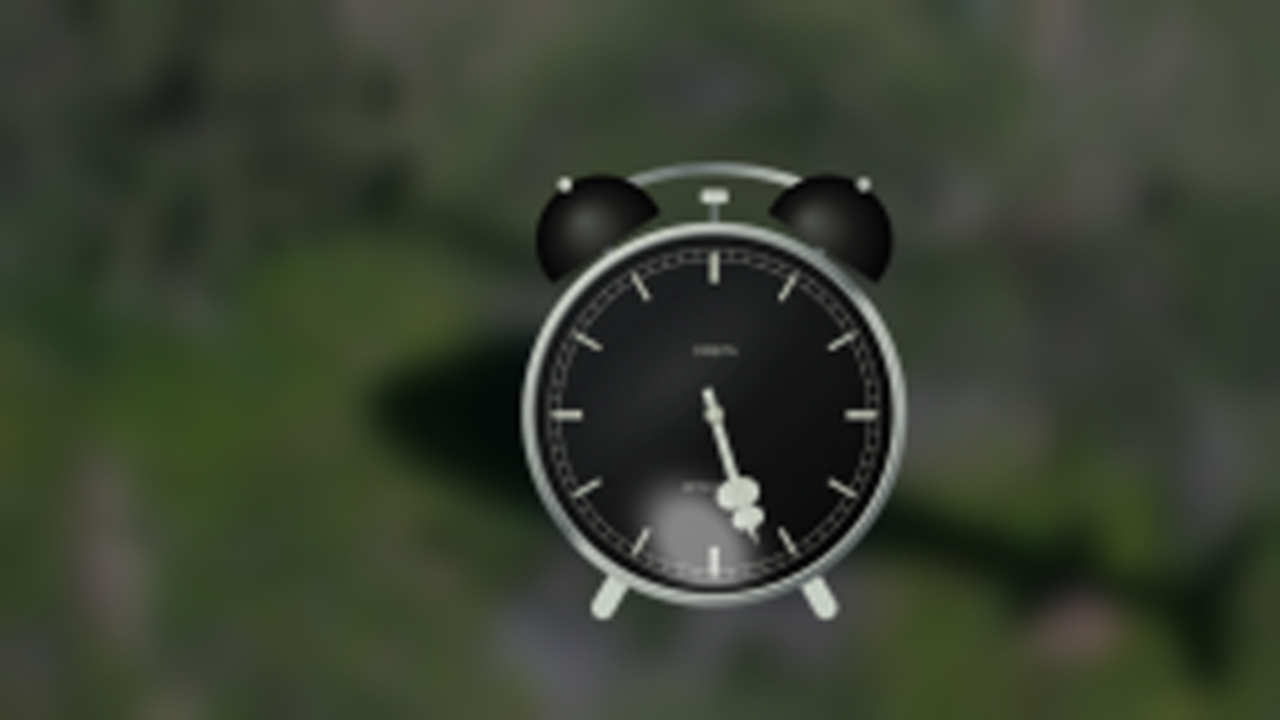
5:27
